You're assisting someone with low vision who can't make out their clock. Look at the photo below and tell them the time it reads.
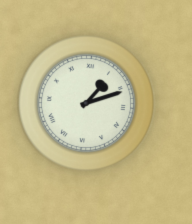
1:11
